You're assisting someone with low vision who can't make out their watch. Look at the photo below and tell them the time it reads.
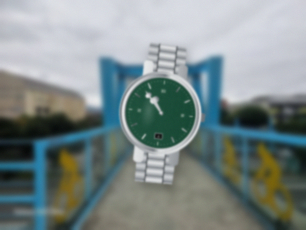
10:53
